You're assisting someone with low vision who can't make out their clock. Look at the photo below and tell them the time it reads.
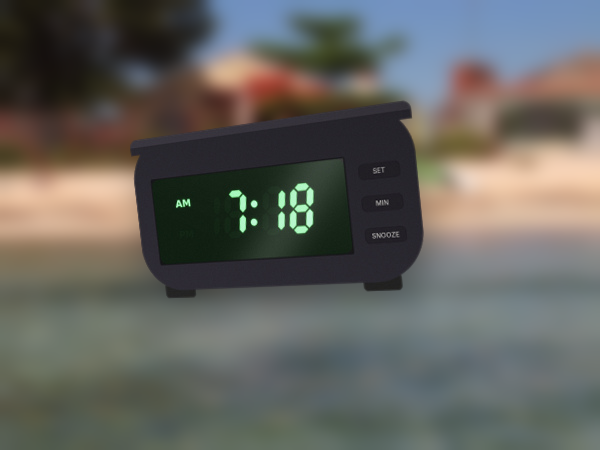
7:18
